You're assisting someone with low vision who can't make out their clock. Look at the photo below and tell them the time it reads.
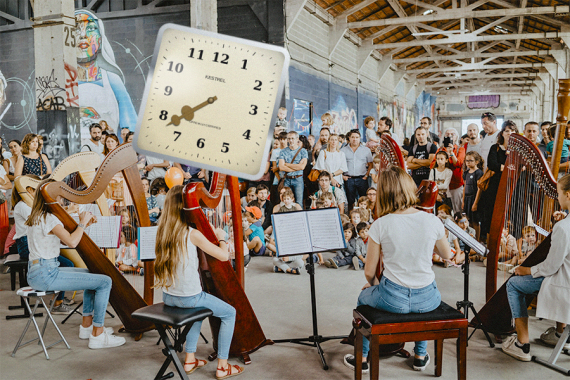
7:38
